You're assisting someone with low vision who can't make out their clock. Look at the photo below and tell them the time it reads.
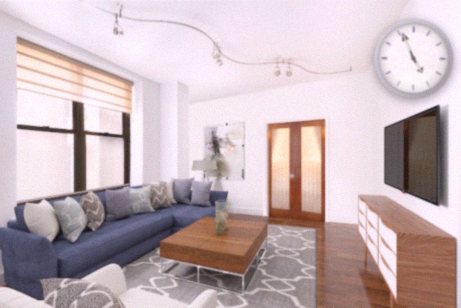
4:56
